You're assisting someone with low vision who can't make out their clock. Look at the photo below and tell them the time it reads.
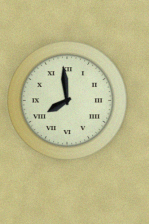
7:59
